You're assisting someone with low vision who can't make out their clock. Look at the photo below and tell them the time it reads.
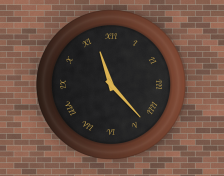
11:23
